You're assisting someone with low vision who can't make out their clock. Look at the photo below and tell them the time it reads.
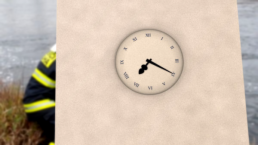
7:20
